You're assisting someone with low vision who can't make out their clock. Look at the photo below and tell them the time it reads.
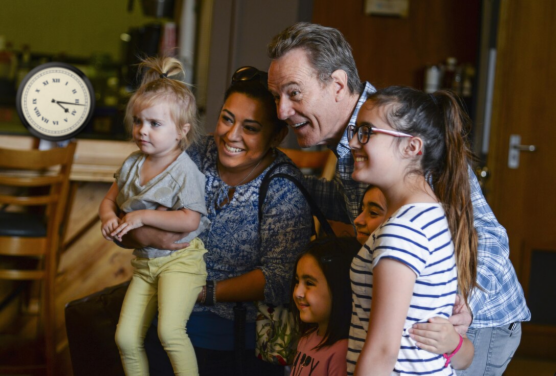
4:16
